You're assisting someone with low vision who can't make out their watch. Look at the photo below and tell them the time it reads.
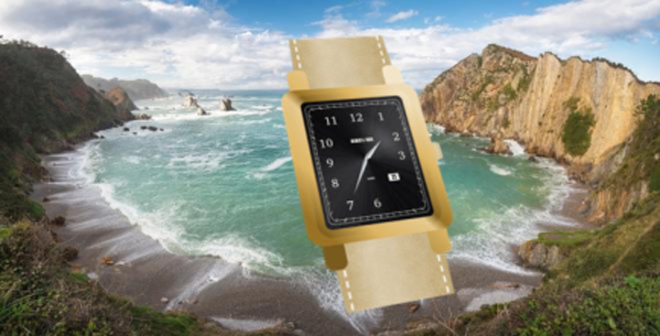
1:35
